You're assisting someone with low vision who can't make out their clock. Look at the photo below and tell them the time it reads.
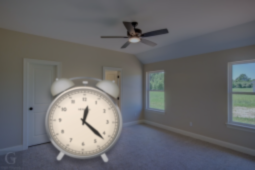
12:22
